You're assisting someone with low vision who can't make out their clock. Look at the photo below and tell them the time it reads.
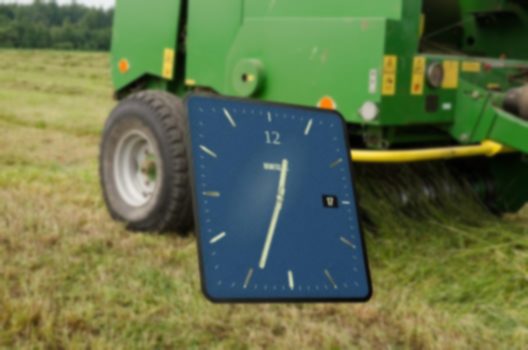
12:34
